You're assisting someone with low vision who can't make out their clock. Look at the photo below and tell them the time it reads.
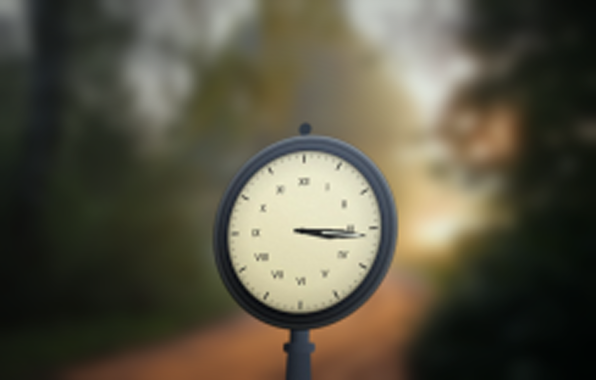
3:16
